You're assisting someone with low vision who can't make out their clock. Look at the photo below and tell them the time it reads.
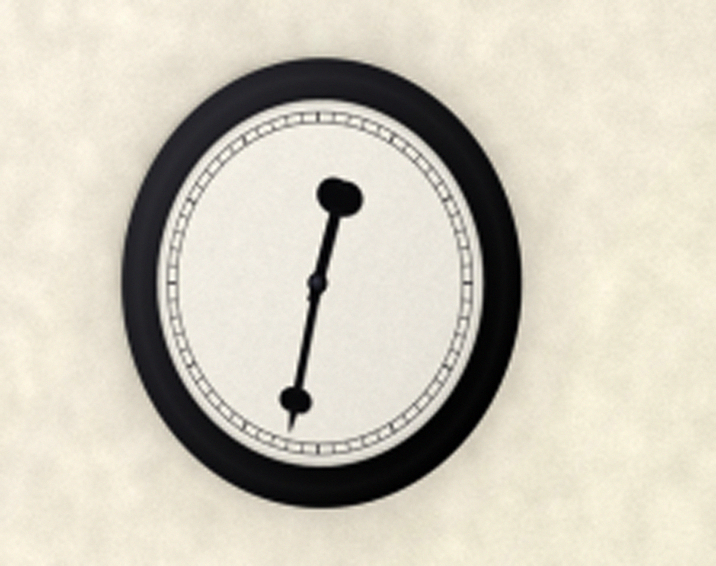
12:32
